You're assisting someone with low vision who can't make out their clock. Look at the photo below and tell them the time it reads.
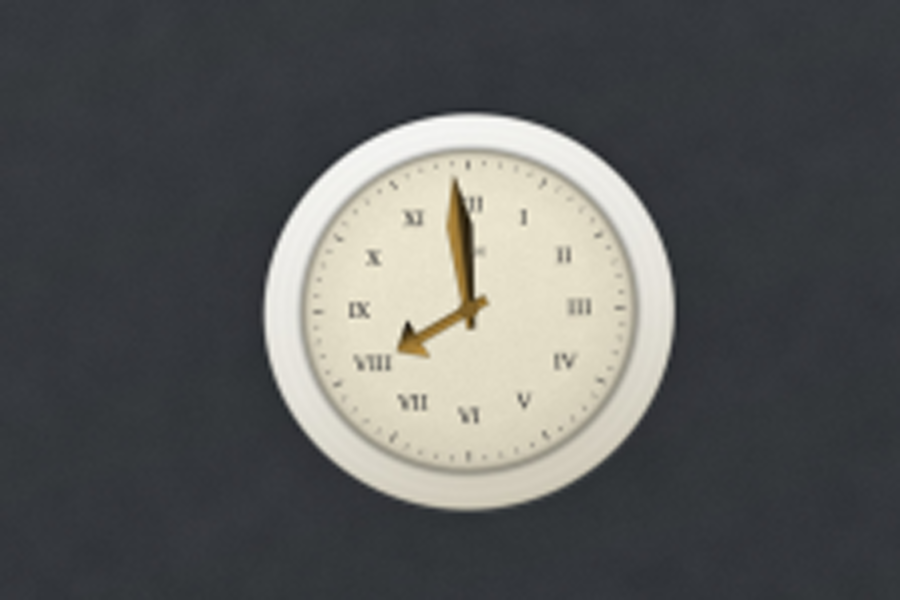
7:59
